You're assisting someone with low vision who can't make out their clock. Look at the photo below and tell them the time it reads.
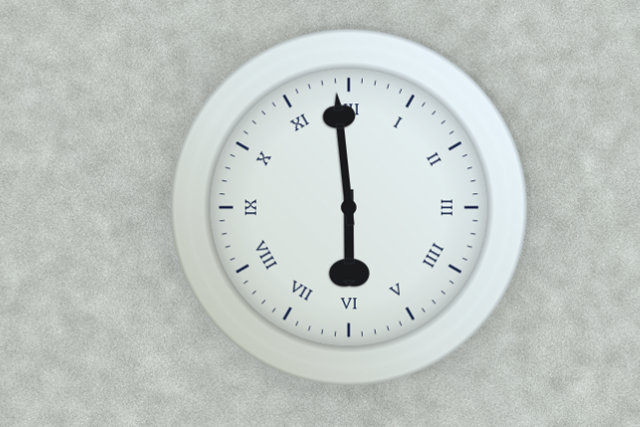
5:59
